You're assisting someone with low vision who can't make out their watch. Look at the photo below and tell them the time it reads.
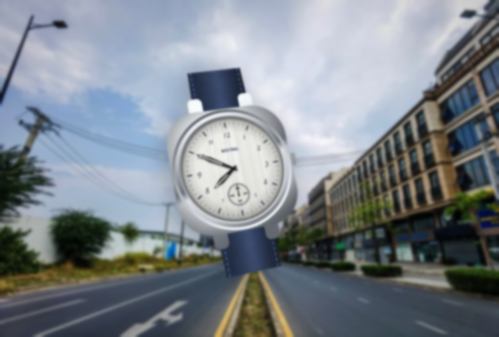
7:50
